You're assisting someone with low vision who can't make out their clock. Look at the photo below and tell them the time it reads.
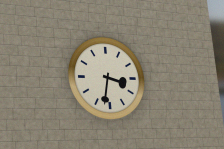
3:32
